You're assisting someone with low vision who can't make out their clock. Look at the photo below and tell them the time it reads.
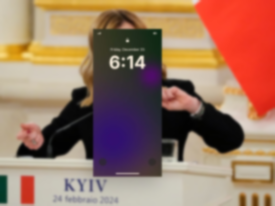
6:14
